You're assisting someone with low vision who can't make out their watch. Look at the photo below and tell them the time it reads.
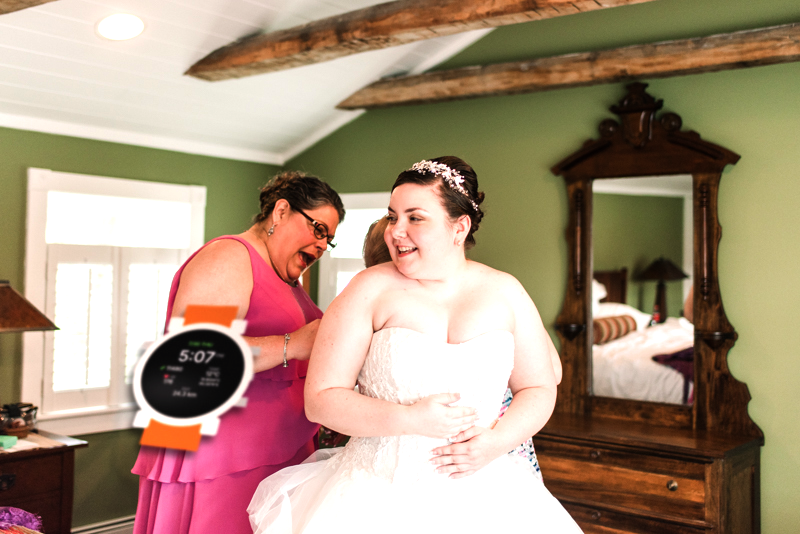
5:07
